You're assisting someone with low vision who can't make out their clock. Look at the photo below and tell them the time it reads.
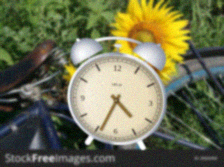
4:34
